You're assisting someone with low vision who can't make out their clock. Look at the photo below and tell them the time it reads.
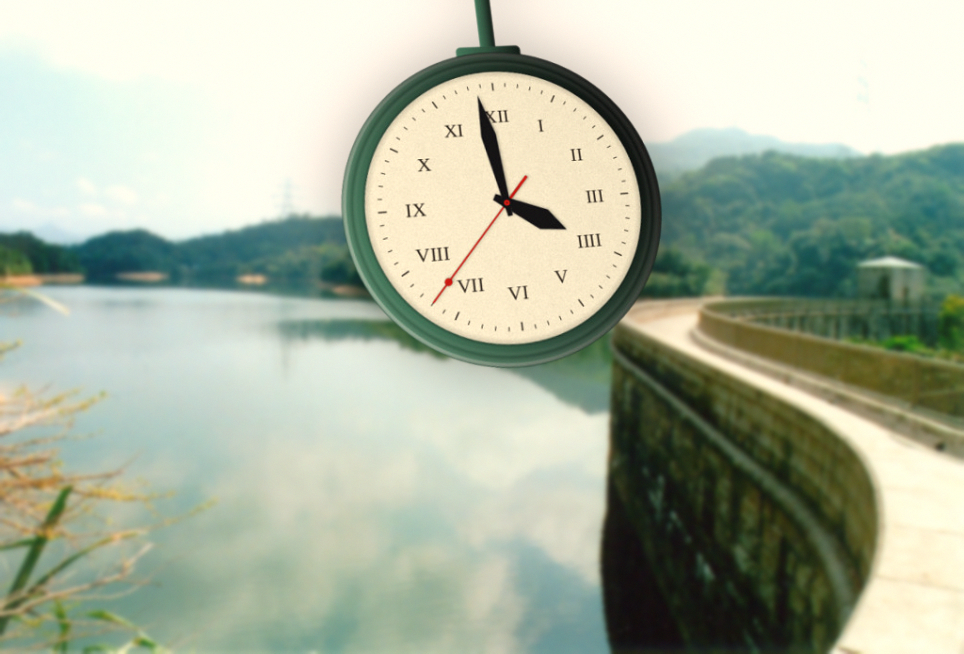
3:58:37
